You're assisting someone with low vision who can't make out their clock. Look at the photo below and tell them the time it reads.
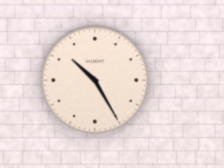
10:25
